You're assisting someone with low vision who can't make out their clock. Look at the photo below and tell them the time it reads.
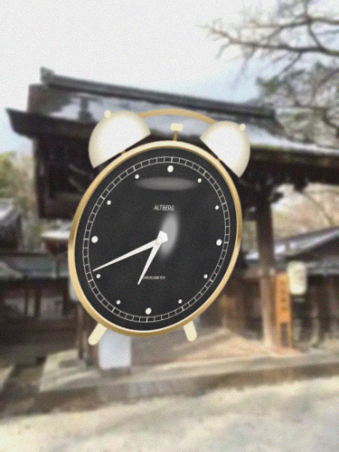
6:41
